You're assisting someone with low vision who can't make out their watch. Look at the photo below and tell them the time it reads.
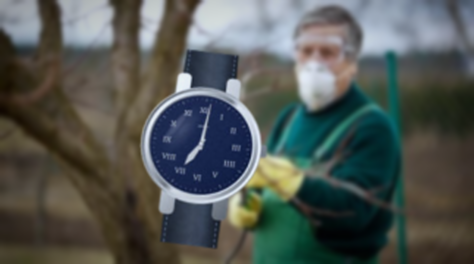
7:01
